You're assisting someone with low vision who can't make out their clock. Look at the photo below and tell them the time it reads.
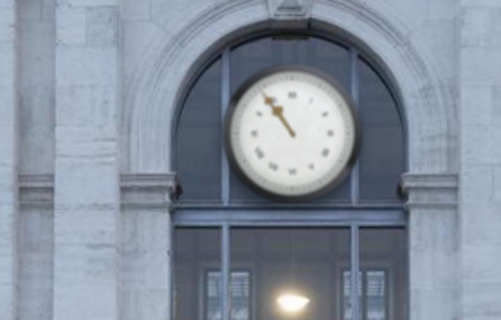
10:54
